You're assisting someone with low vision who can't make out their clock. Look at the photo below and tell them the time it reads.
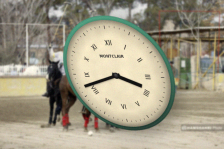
3:42
